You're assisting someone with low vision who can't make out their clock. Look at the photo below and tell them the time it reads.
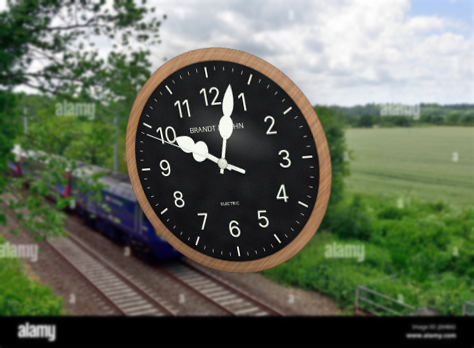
10:02:49
